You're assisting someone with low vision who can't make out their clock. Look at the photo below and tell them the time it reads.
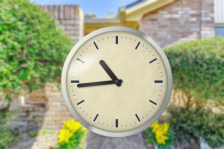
10:44
